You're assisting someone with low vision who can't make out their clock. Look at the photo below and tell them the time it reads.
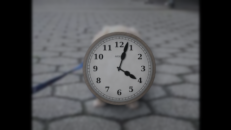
4:03
